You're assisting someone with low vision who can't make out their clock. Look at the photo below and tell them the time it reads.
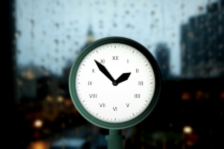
1:53
